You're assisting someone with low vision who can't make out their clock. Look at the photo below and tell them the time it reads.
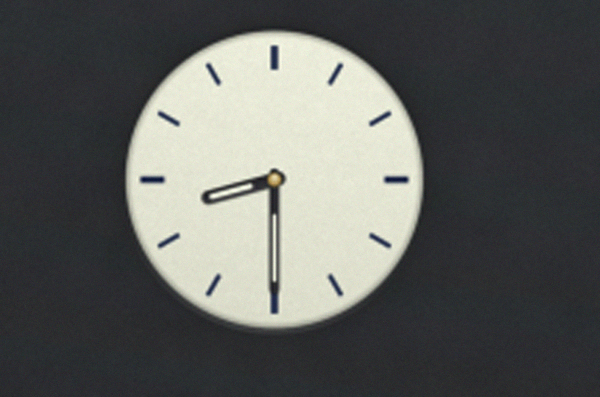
8:30
